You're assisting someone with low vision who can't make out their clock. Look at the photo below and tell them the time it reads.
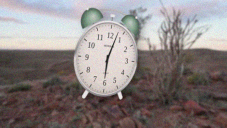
6:03
